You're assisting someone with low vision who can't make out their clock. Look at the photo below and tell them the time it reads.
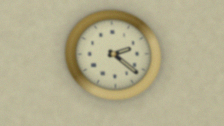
2:22
